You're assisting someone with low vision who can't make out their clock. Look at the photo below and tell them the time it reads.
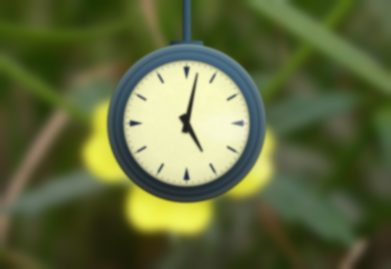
5:02
